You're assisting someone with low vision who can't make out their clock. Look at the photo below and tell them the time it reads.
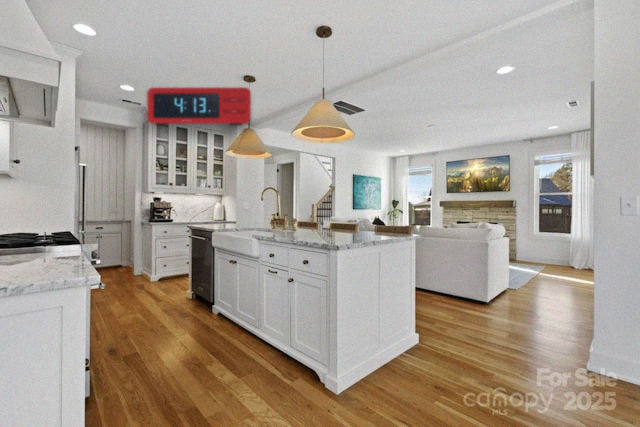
4:13
